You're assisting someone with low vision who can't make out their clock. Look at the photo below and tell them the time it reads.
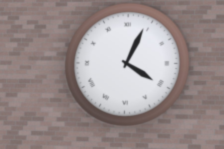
4:04
